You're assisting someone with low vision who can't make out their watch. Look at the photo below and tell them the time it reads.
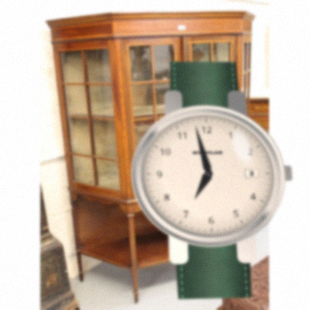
6:58
